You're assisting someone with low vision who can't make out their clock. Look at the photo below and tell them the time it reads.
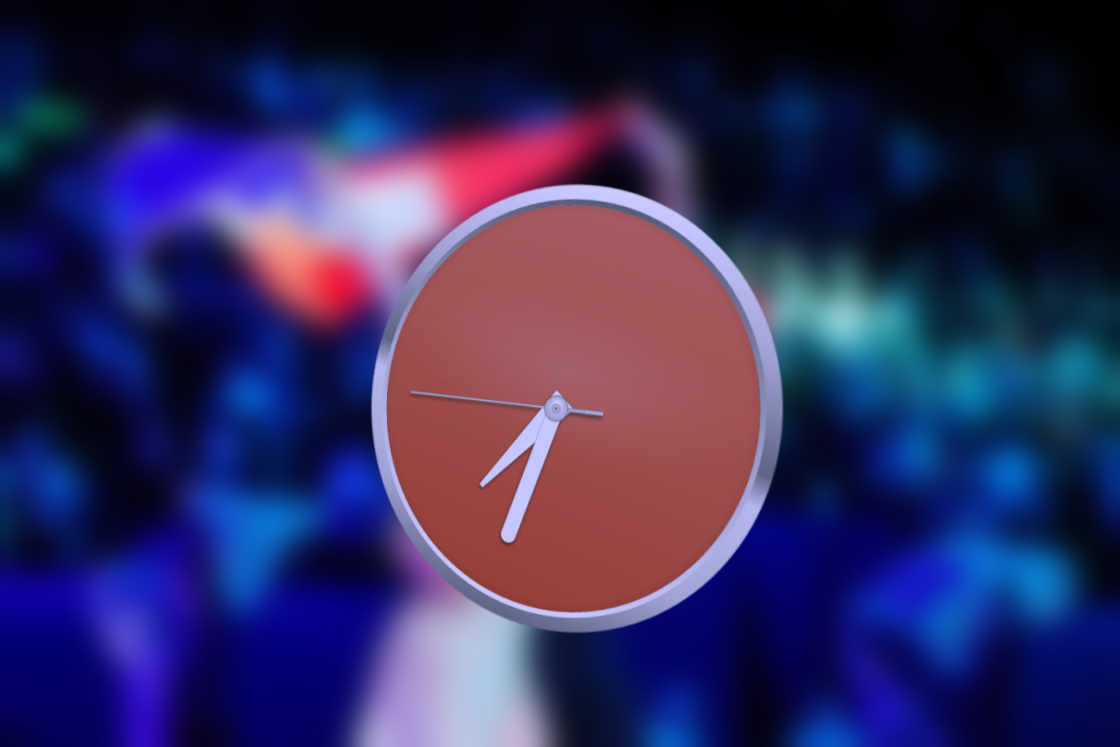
7:33:46
